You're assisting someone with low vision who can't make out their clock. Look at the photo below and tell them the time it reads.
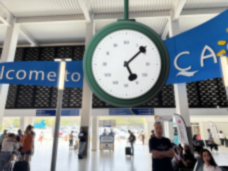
5:08
